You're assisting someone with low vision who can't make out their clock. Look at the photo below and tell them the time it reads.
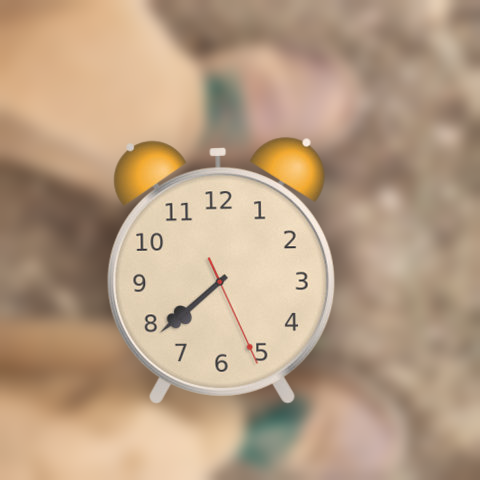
7:38:26
